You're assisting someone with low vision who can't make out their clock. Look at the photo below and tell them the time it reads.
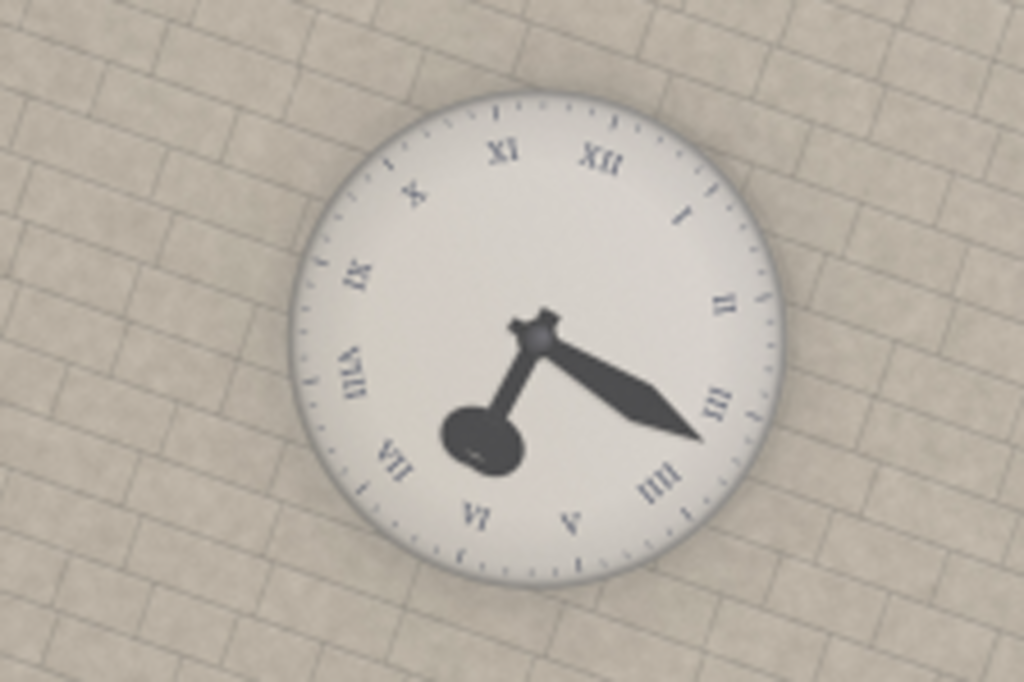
6:17
